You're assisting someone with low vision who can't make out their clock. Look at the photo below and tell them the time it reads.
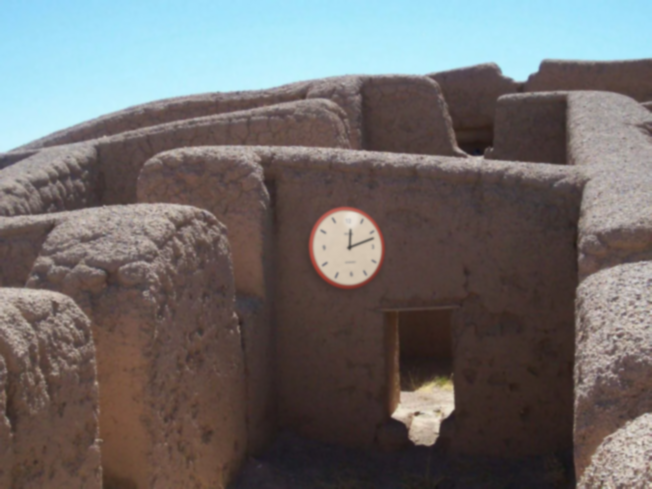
12:12
